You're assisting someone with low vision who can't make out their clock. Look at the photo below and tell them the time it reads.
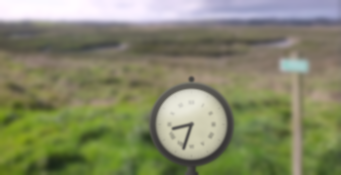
8:33
